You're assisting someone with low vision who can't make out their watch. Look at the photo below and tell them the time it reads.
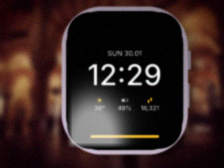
12:29
